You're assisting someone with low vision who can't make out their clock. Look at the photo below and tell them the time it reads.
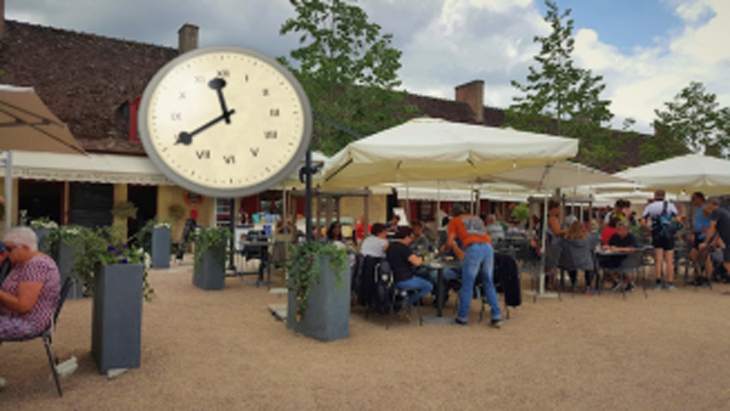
11:40
